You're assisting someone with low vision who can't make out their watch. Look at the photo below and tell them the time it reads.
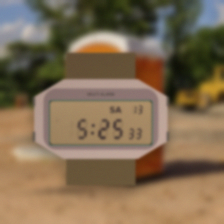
5:25
